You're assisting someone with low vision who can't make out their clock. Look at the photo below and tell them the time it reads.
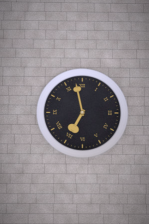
6:58
